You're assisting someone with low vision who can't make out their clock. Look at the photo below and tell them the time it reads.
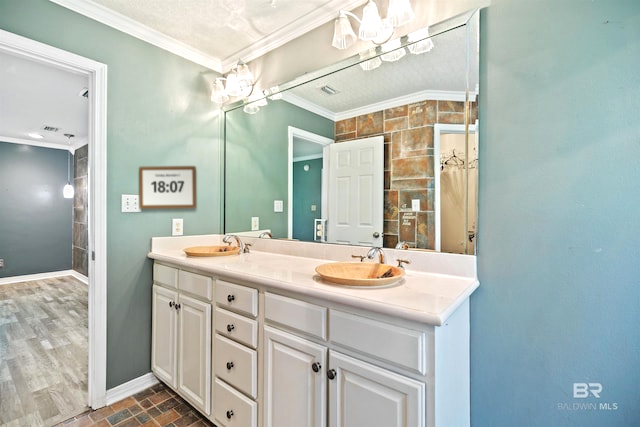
18:07
